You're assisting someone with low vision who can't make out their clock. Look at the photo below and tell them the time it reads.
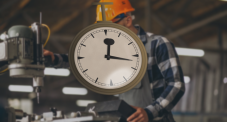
12:17
